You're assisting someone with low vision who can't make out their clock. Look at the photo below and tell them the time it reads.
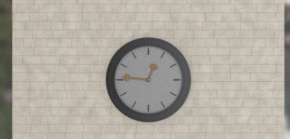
12:46
